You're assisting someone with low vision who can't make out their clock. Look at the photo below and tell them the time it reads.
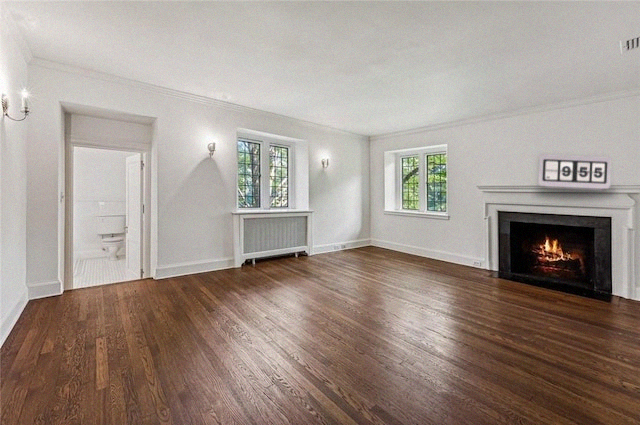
9:55
